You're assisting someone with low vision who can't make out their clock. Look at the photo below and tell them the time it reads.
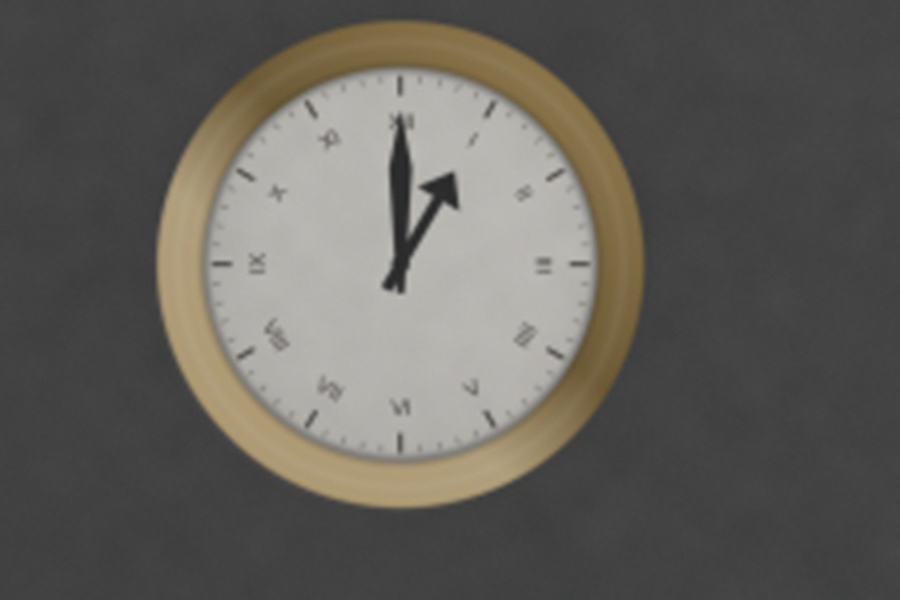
1:00
